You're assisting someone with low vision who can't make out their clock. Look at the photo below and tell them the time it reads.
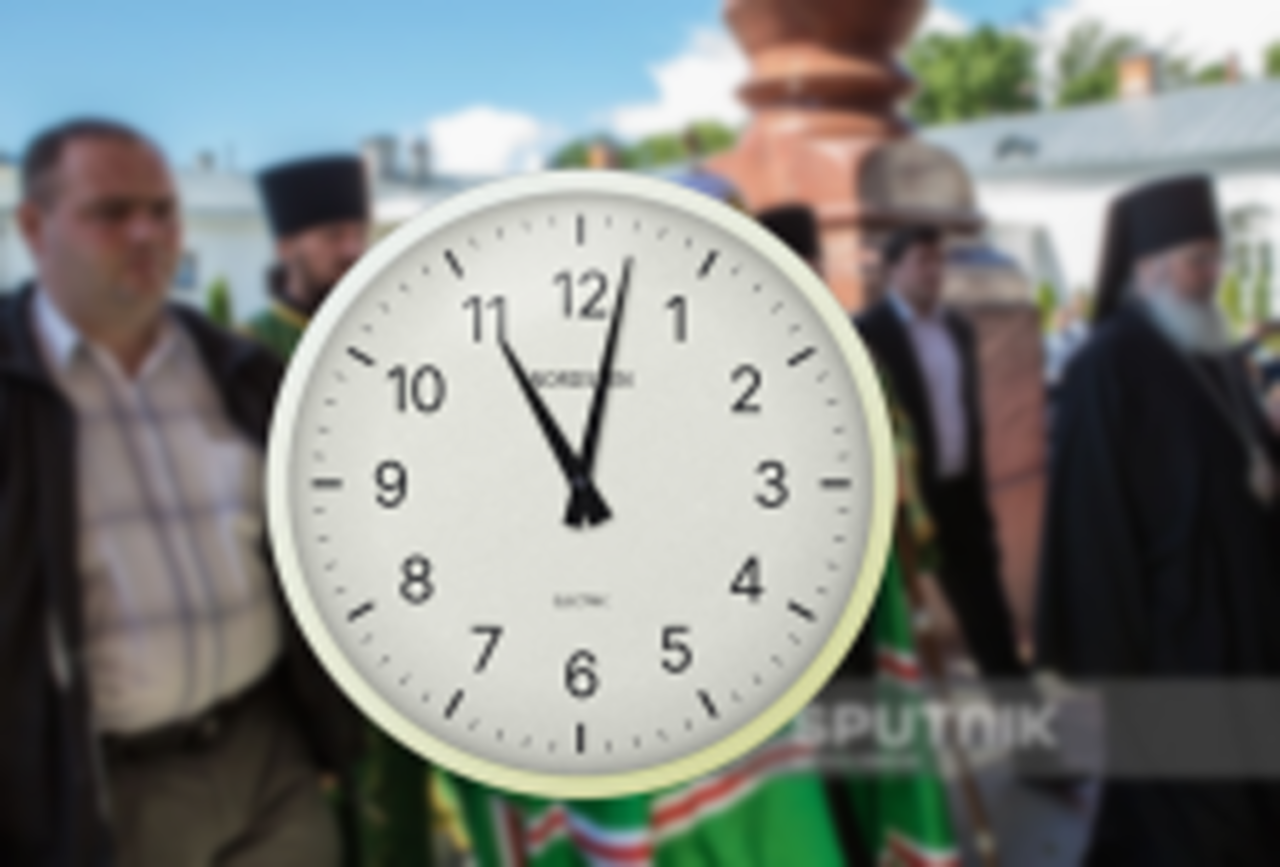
11:02
